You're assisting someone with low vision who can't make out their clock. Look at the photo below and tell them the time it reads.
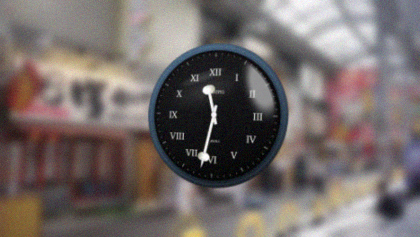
11:32
